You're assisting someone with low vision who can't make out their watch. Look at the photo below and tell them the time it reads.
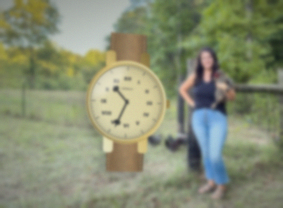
10:34
